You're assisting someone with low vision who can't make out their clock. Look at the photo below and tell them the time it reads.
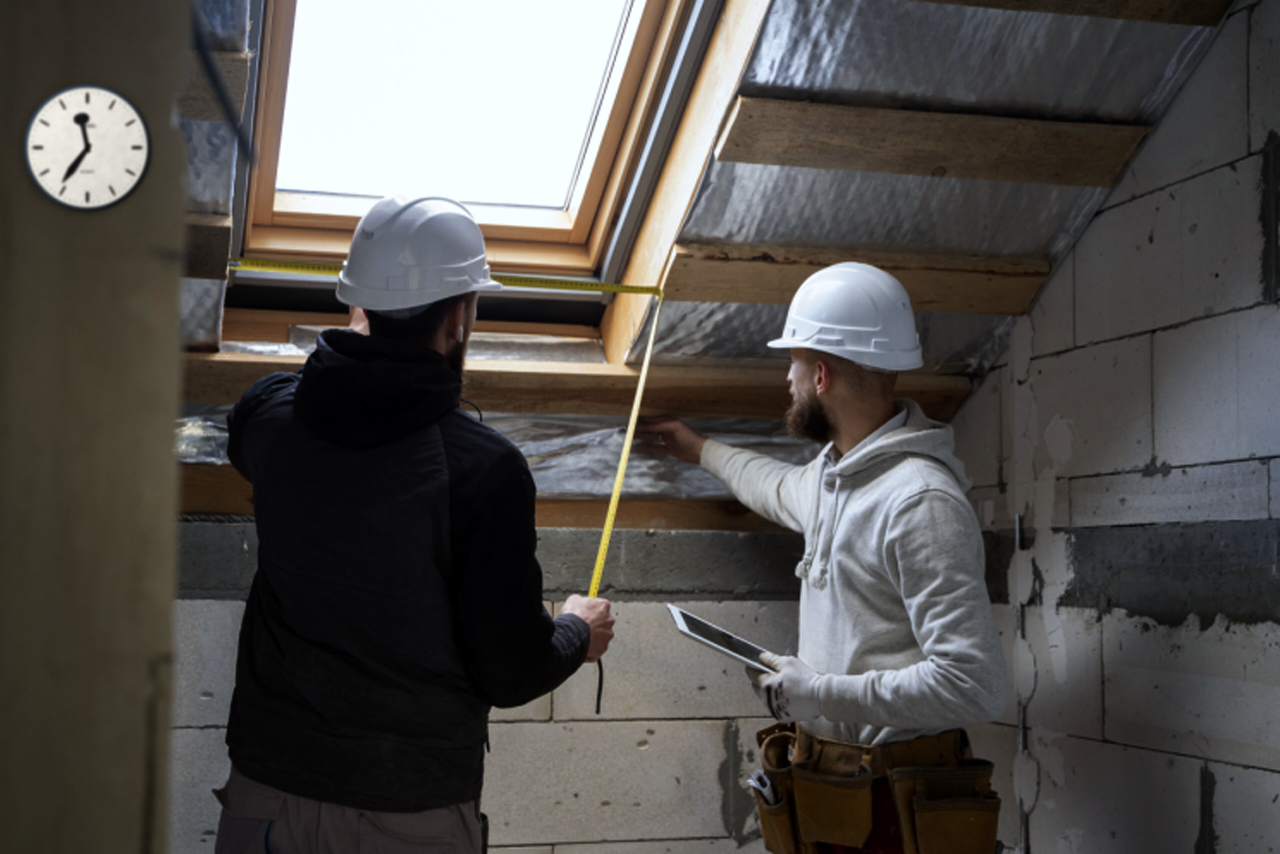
11:36
